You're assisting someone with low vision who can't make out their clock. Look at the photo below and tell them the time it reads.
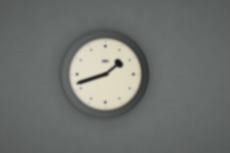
1:42
